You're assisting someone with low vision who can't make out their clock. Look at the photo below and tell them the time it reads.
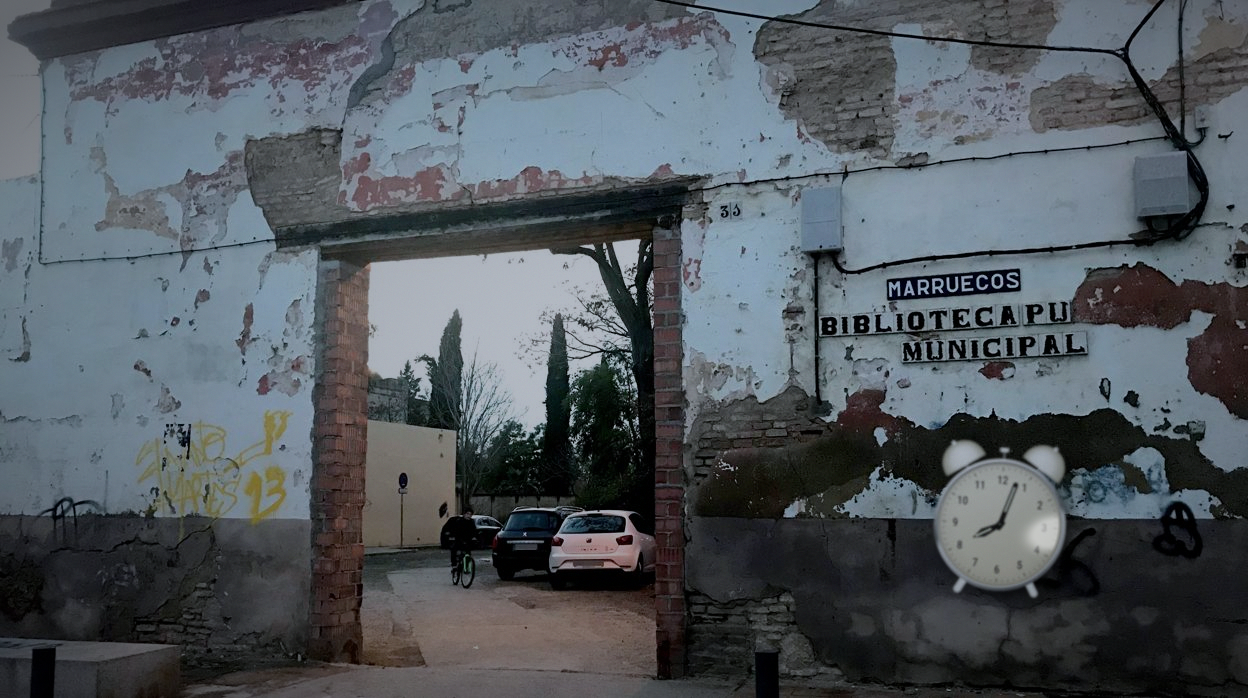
8:03
